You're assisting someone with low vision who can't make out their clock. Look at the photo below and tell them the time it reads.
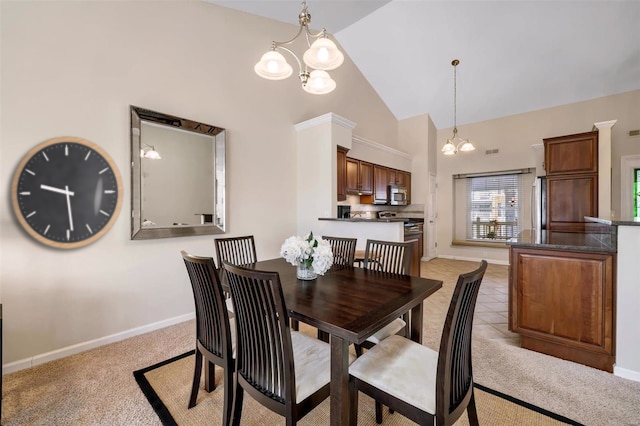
9:29
